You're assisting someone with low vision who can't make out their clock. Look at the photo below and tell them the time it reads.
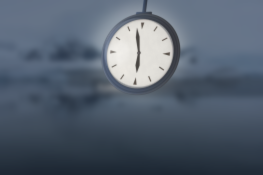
5:58
